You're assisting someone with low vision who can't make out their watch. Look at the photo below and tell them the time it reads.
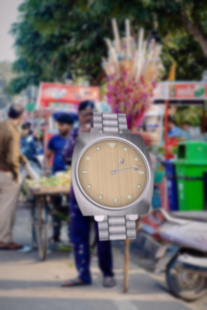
1:13
